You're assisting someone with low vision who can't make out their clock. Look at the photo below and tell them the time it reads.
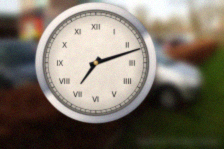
7:12
